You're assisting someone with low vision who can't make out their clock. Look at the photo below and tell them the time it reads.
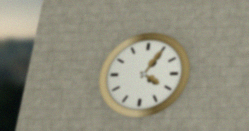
4:05
